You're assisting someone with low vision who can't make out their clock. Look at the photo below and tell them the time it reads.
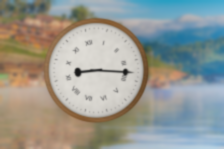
9:18
